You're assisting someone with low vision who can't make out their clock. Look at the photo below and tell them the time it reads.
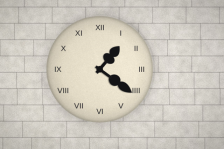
1:21
